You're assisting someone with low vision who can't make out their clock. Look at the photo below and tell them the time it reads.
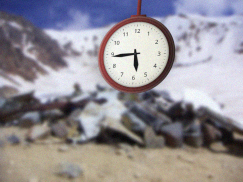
5:44
